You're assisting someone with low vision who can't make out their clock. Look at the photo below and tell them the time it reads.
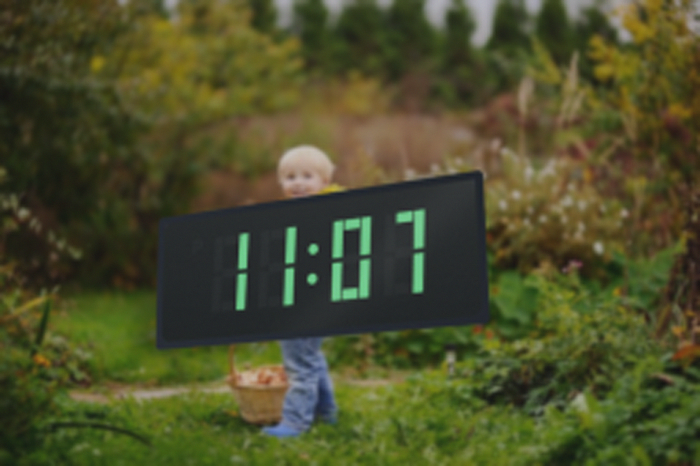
11:07
